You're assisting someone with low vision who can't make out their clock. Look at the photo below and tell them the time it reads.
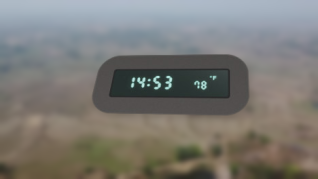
14:53
